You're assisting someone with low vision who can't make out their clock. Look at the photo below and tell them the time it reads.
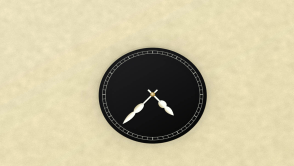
4:37
